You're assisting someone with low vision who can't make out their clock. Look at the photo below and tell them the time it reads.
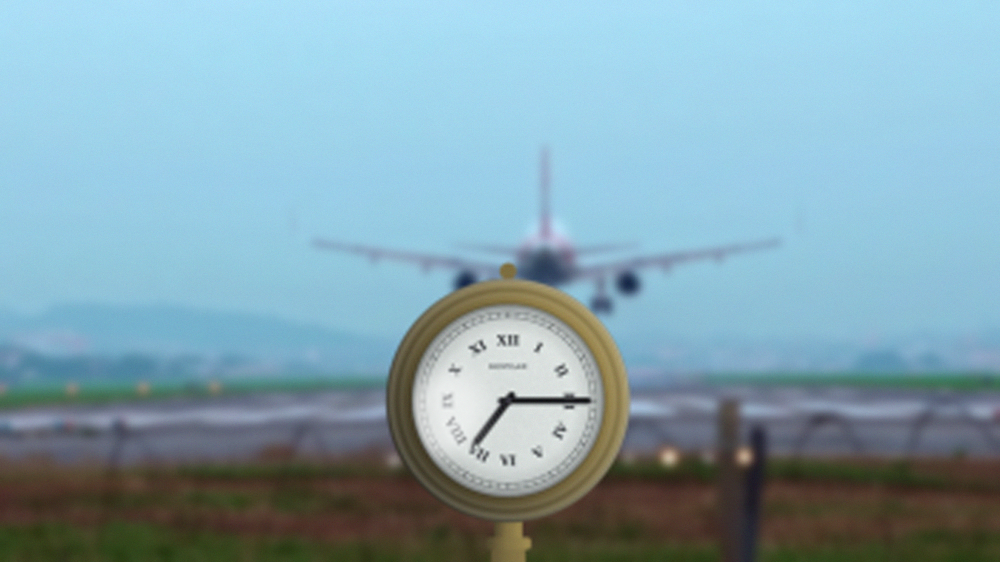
7:15
